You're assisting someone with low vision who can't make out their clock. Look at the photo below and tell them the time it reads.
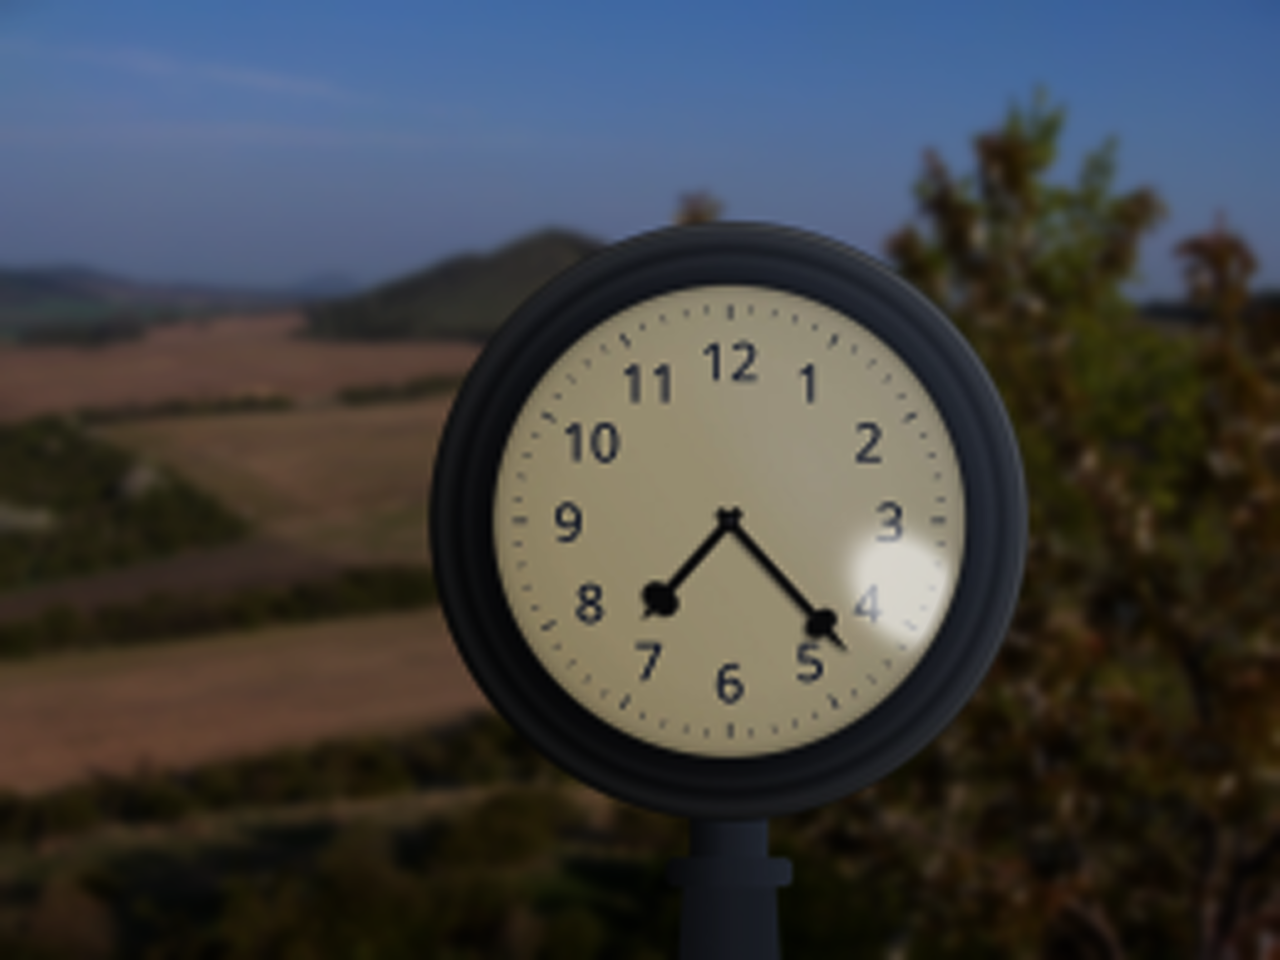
7:23
